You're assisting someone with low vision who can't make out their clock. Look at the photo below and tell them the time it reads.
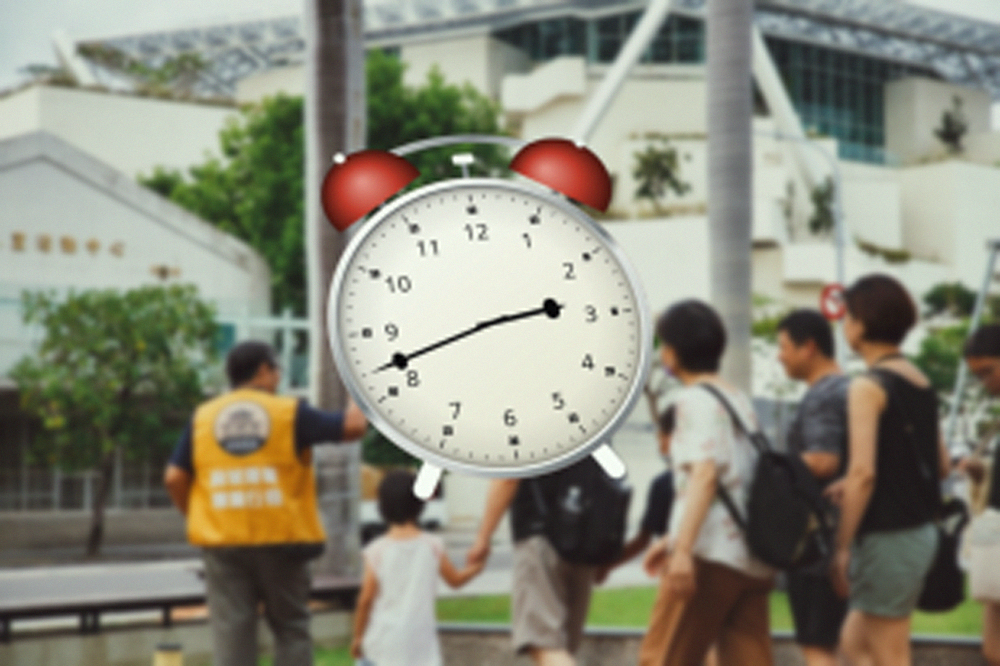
2:42
